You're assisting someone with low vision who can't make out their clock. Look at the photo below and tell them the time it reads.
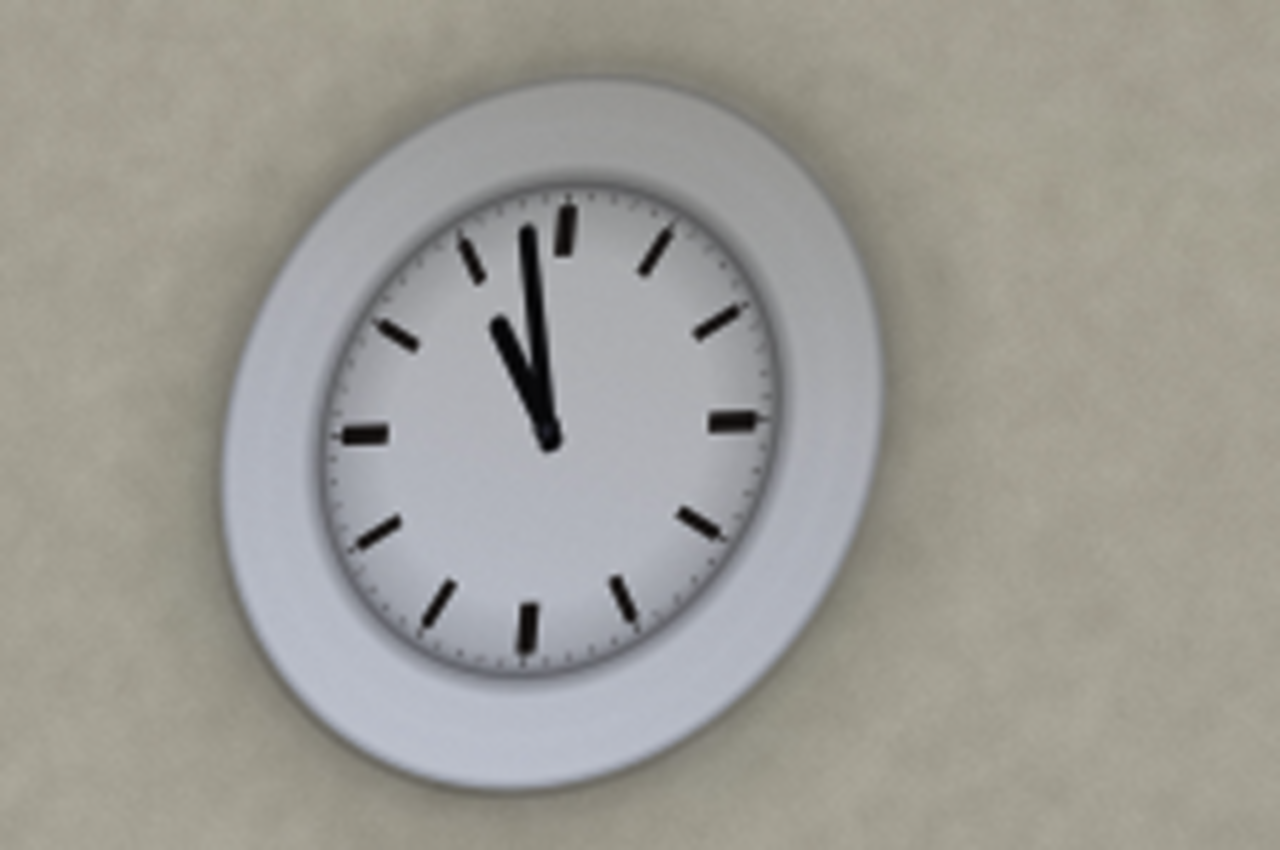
10:58
